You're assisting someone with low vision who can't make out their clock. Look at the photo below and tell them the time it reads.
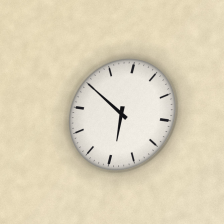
5:50
